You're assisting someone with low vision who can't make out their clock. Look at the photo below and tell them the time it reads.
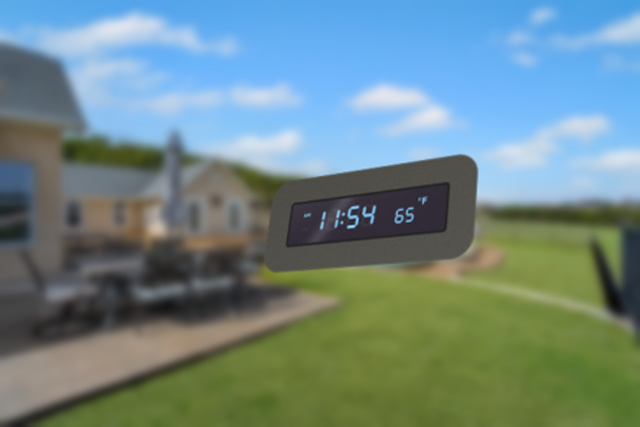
11:54
